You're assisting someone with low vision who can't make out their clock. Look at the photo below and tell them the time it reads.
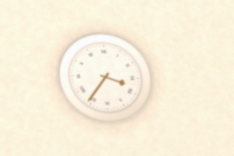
3:36
